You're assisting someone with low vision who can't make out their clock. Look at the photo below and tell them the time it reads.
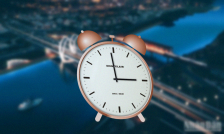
2:59
